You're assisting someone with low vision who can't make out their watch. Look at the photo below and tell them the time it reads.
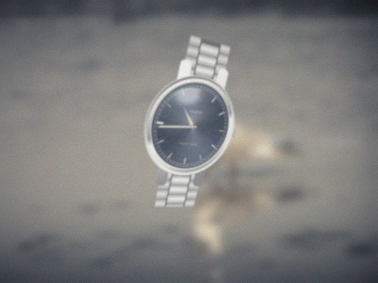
10:44
